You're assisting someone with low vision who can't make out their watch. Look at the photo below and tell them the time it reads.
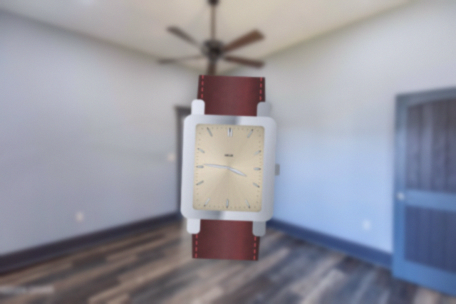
3:46
